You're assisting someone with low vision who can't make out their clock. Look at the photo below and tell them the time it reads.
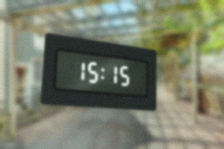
15:15
